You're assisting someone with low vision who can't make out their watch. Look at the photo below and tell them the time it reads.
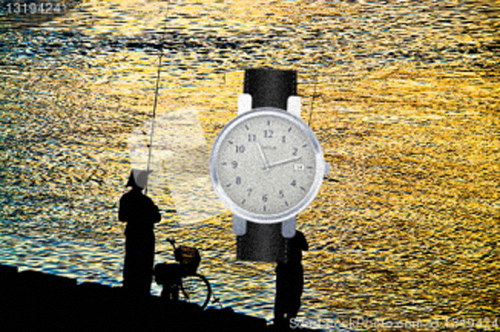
11:12
